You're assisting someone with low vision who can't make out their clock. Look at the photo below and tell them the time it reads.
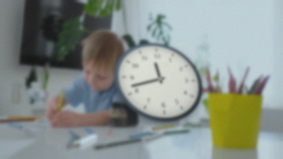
11:42
